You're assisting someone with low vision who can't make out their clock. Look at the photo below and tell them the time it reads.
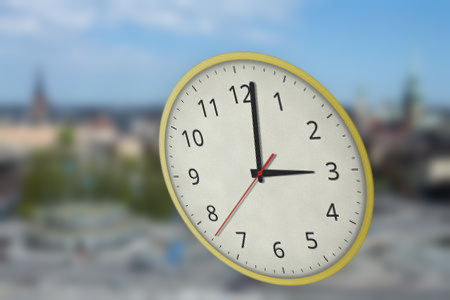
3:01:38
